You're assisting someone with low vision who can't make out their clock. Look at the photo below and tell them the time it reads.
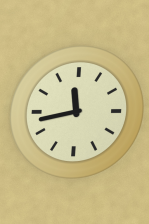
11:43
